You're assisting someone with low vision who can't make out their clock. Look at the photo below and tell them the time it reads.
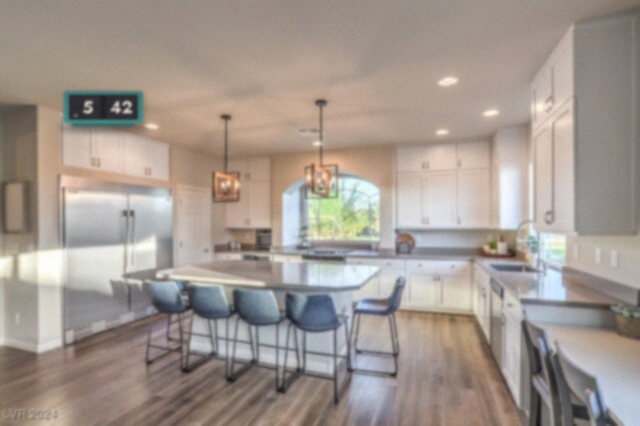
5:42
